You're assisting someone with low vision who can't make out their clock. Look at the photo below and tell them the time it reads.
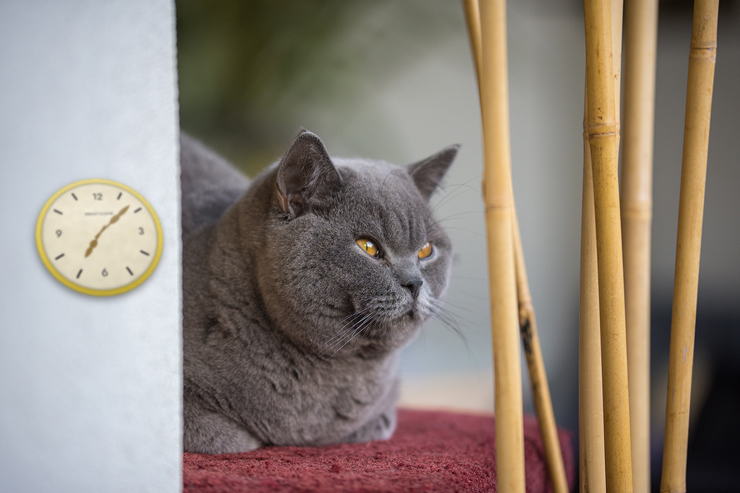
7:08
